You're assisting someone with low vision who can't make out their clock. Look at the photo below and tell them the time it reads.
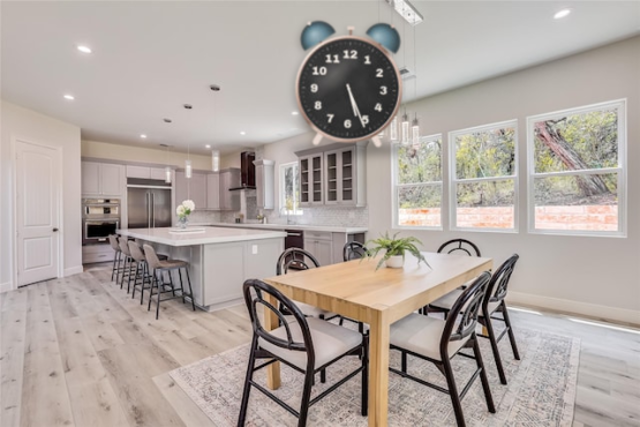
5:26
